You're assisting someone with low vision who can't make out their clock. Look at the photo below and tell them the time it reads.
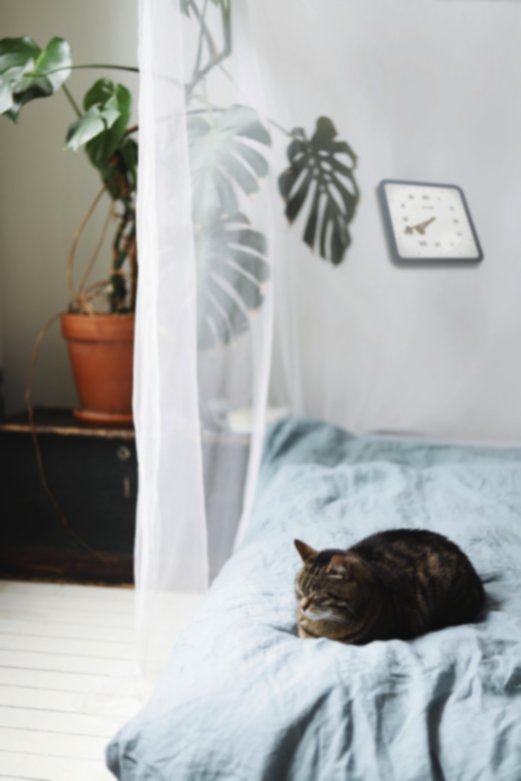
7:41
